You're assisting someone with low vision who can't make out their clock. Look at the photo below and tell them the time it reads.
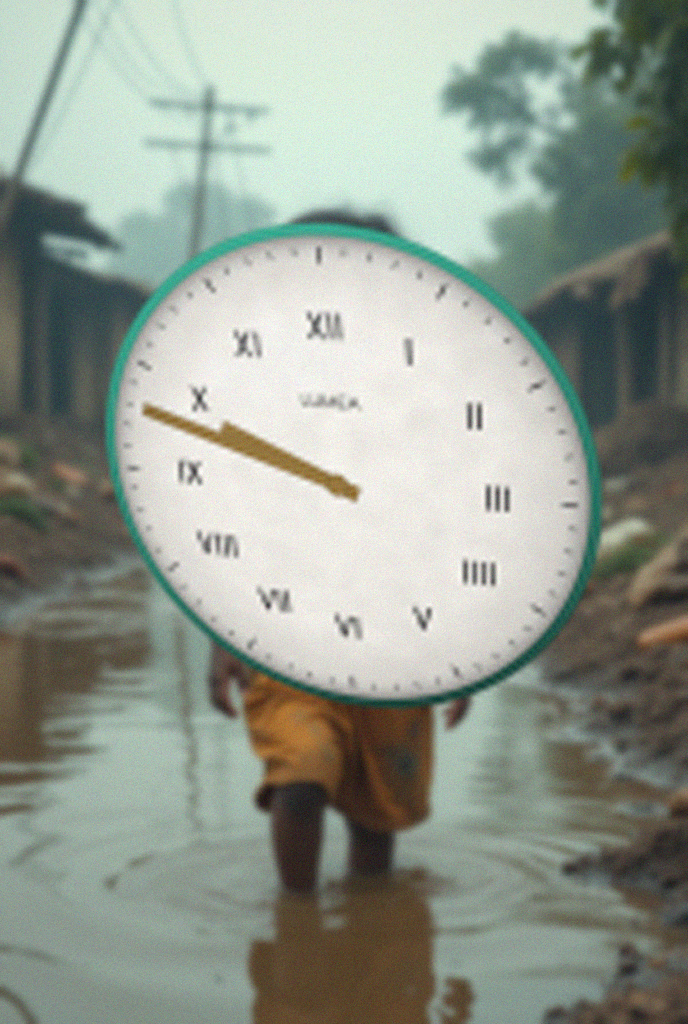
9:48
